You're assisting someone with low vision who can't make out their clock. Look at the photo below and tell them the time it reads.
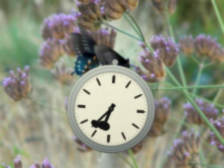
6:37
